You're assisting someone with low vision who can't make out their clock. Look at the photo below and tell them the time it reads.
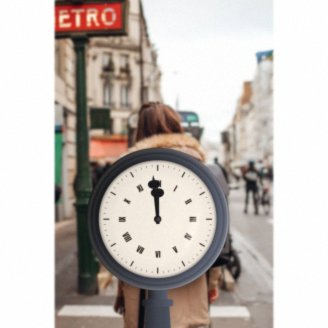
11:59
